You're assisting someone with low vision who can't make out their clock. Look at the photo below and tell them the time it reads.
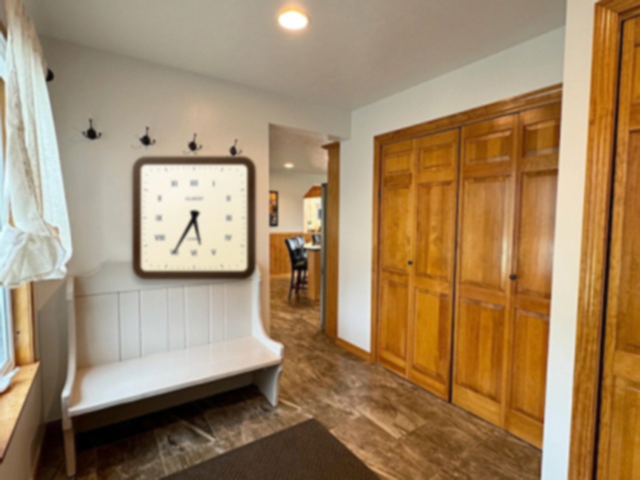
5:35
